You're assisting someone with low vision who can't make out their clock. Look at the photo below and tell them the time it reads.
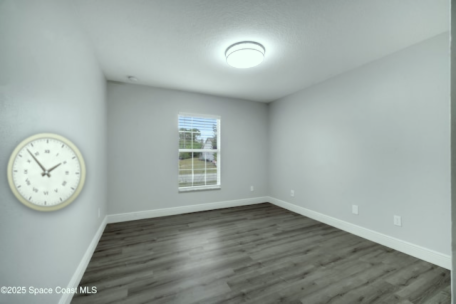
1:53
